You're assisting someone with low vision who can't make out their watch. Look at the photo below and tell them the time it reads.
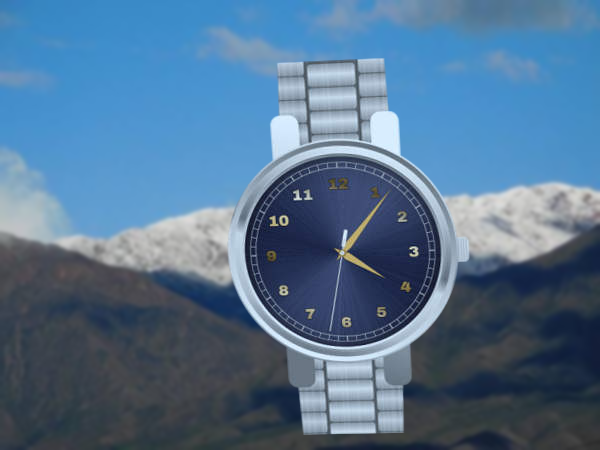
4:06:32
